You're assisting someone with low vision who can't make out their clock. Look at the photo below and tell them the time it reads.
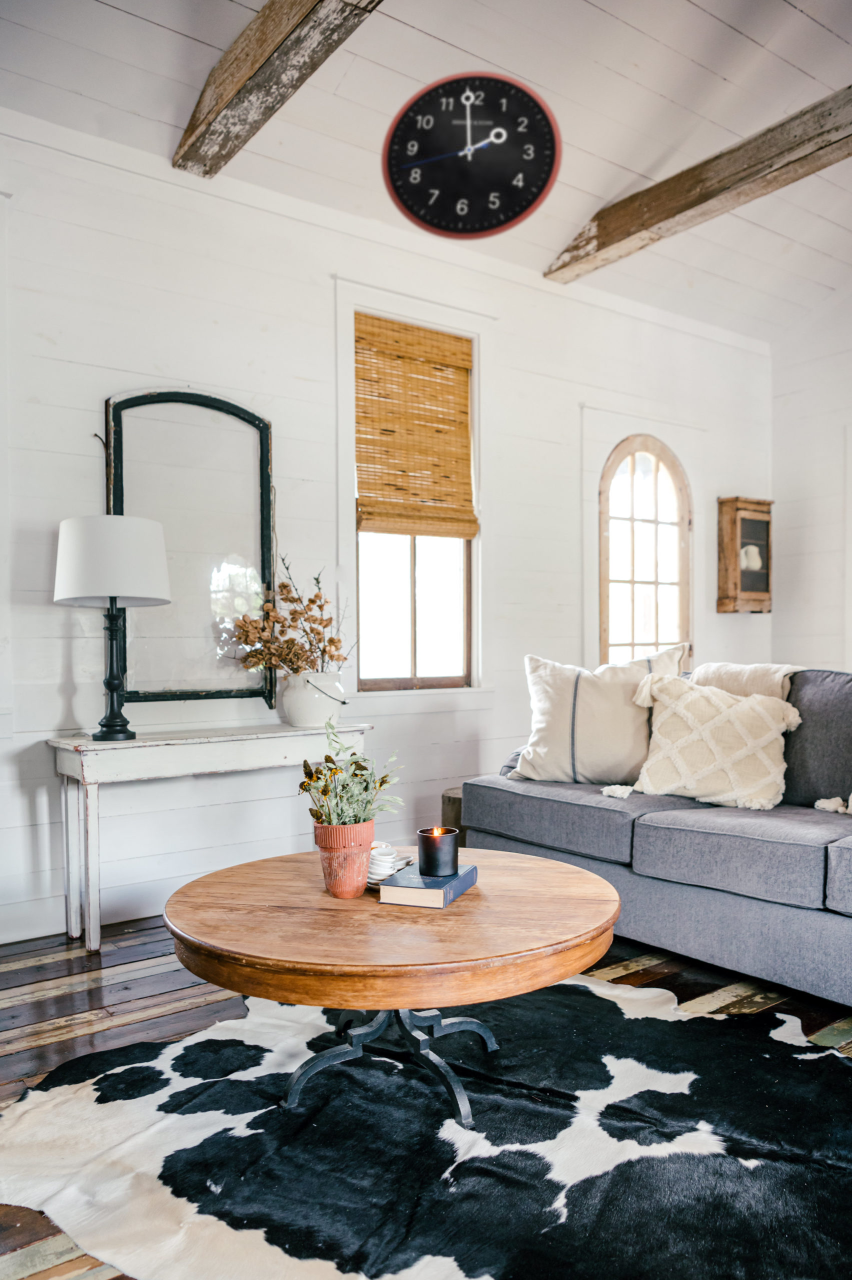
1:58:42
